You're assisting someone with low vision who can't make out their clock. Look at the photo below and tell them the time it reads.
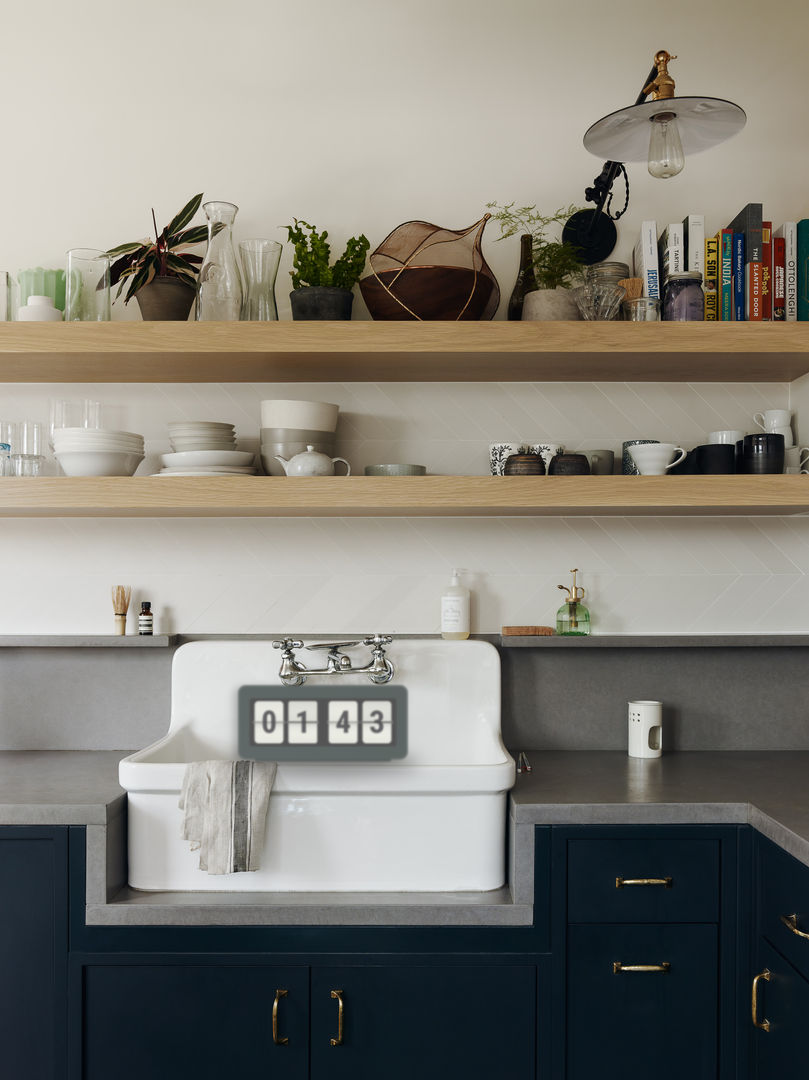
1:43
